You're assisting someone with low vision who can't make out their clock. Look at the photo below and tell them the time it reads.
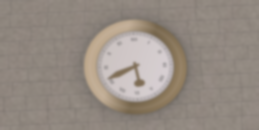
5:41
